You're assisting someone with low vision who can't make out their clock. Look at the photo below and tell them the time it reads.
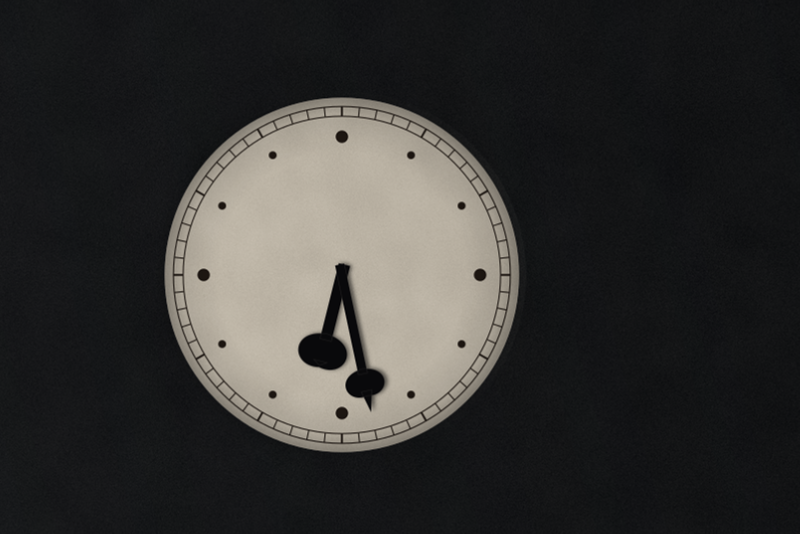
6:28
